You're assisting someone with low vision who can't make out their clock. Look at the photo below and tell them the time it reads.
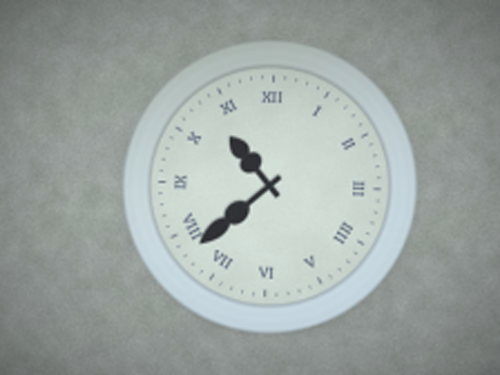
10:38
